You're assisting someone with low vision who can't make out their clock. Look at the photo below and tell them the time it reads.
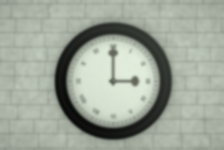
3:00
